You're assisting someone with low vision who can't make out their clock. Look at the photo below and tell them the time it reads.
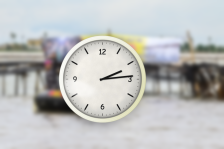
2:14
